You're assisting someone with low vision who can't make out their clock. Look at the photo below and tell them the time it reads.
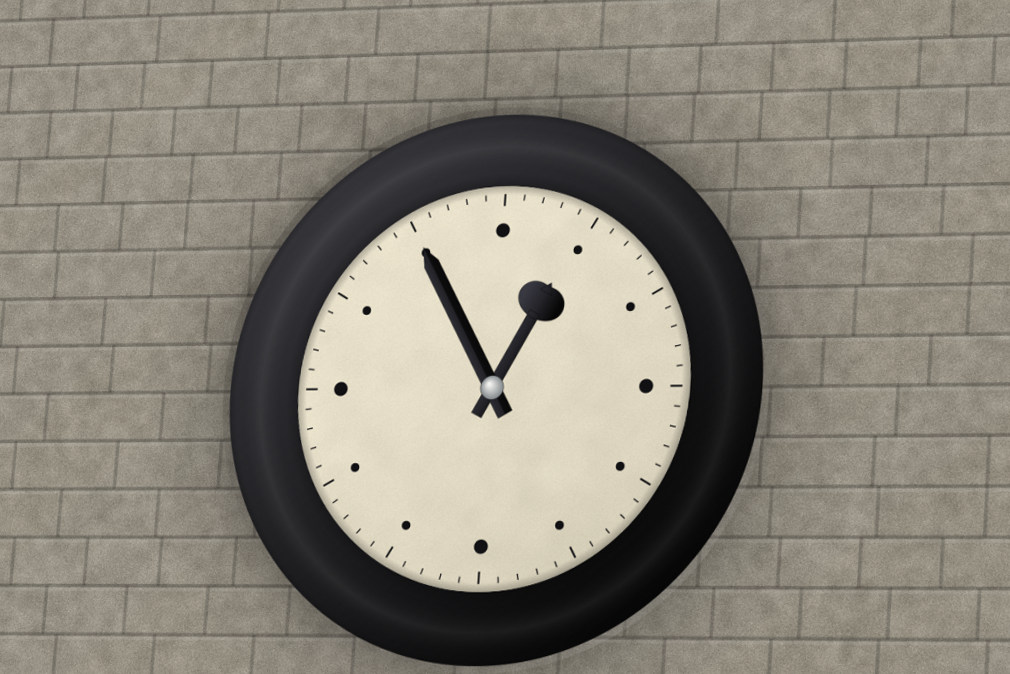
12:55
